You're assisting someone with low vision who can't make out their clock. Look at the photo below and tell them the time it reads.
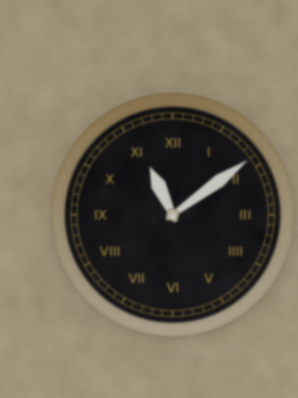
11:09
